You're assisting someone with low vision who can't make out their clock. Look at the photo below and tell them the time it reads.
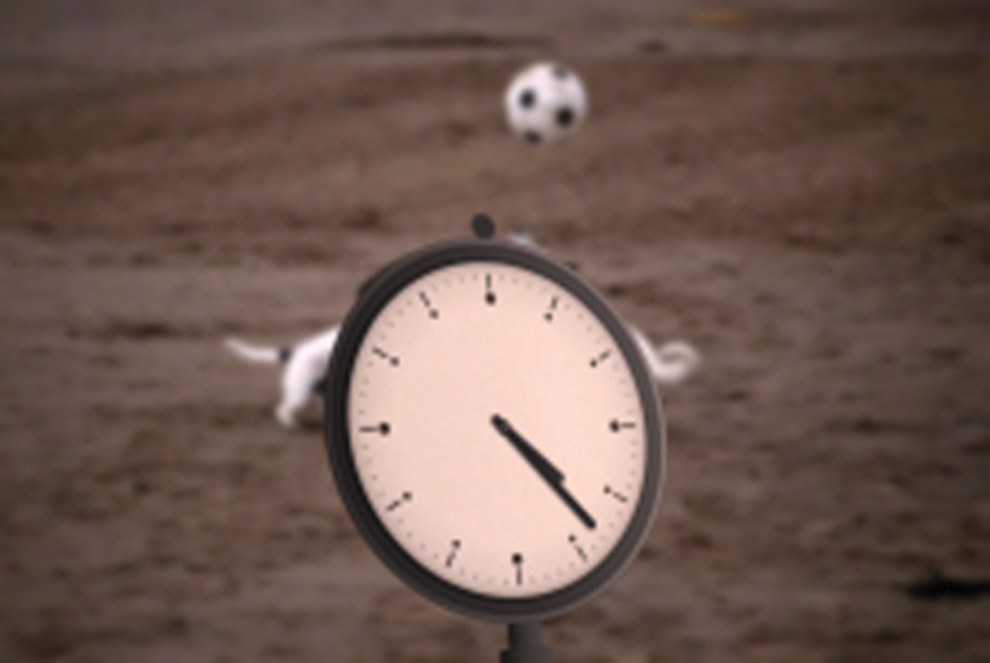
4:23
